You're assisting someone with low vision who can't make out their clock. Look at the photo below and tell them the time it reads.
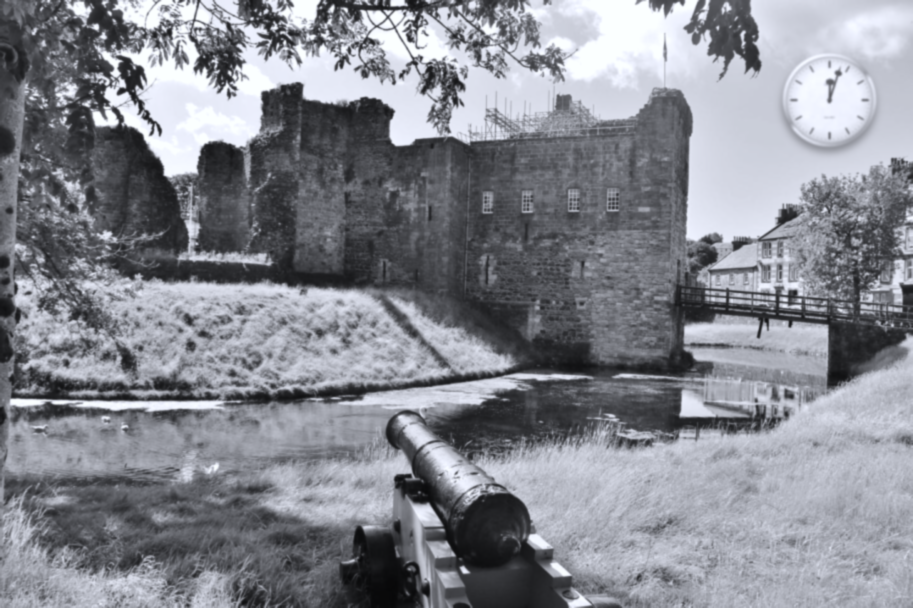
12:03
